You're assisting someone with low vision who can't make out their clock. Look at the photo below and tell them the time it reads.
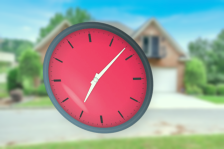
7:08
